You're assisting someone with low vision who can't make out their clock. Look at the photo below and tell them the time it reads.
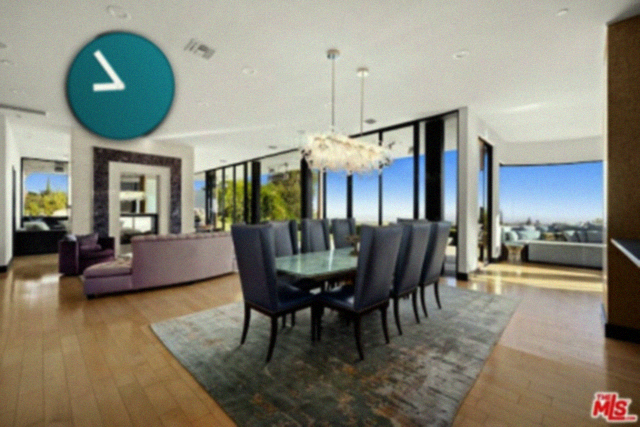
8:54
